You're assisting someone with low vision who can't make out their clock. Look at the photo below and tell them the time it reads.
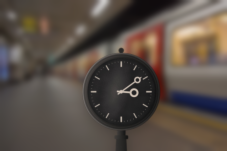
3:09
